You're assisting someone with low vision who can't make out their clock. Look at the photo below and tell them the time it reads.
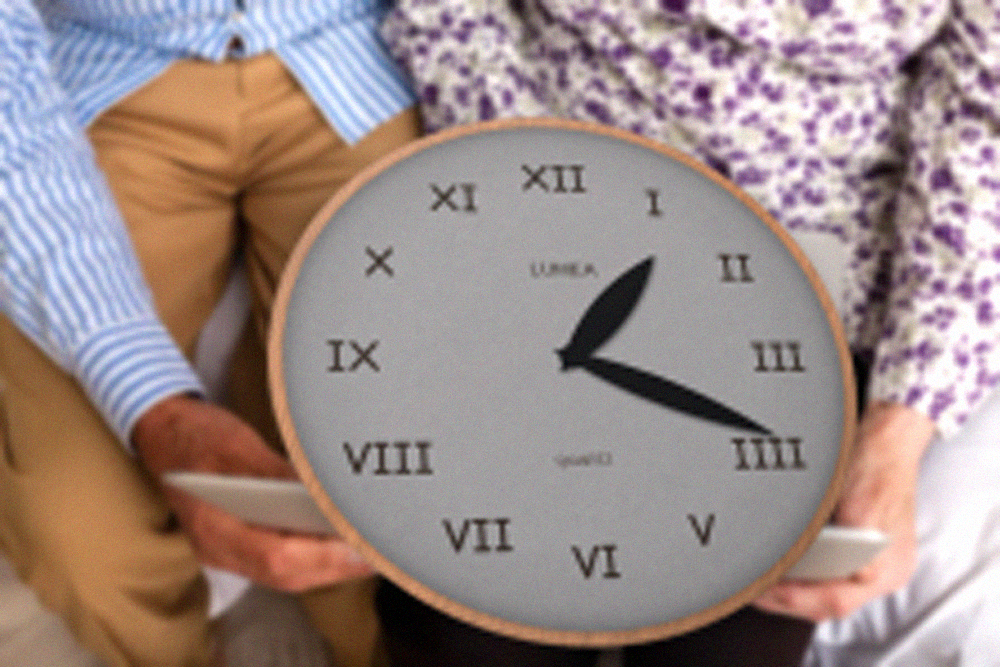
1:19
